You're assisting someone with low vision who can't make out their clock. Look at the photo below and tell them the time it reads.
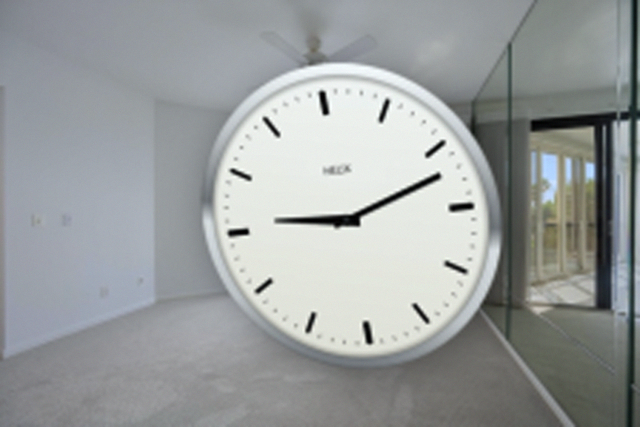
9:12
